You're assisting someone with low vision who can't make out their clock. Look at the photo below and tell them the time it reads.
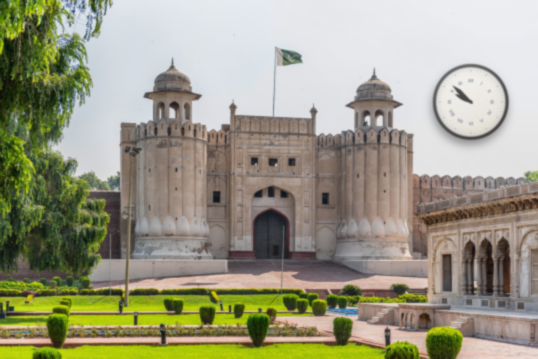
9:52
